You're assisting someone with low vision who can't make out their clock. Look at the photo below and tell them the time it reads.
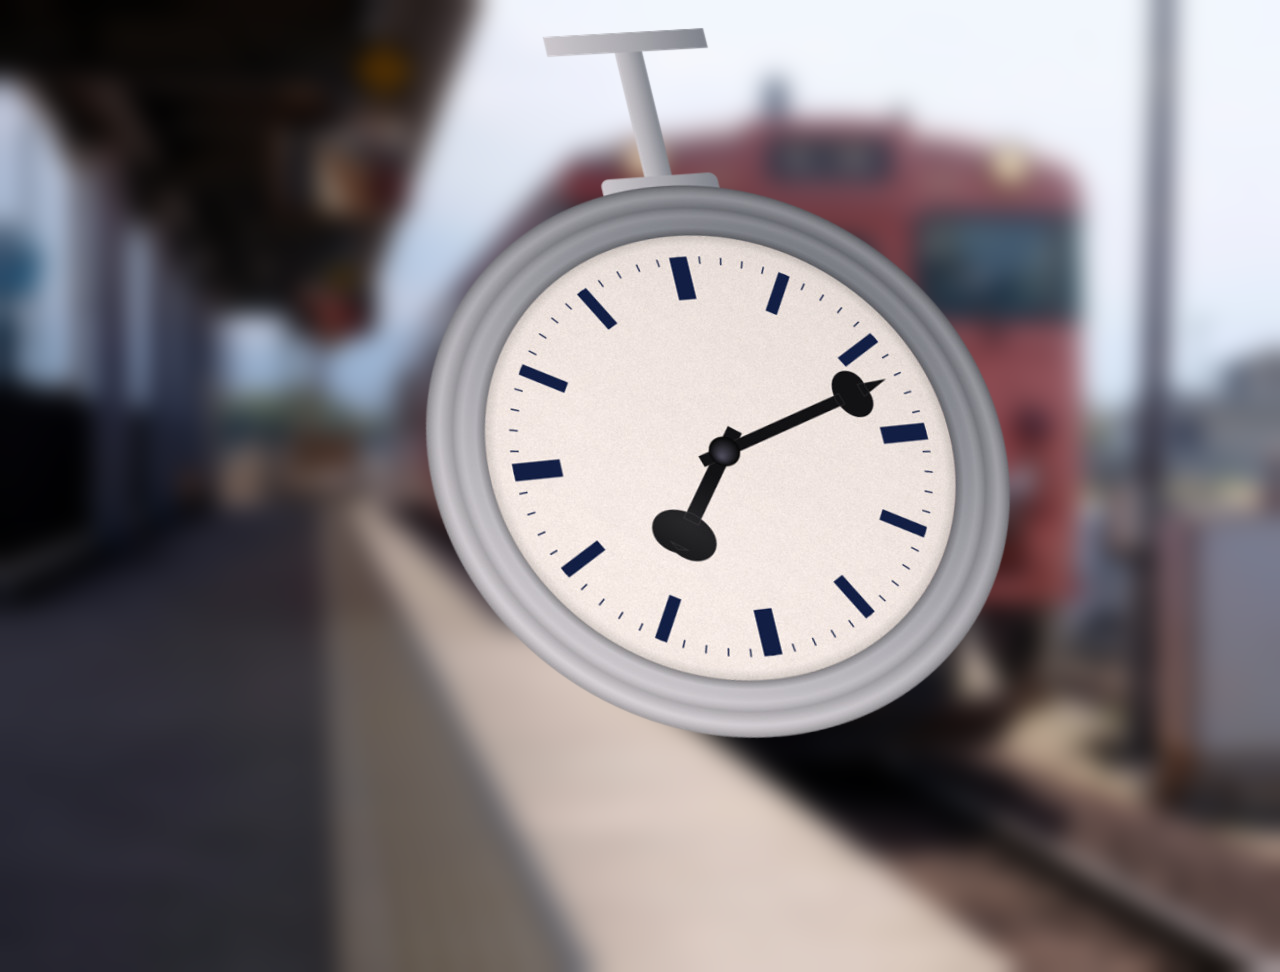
7:12
